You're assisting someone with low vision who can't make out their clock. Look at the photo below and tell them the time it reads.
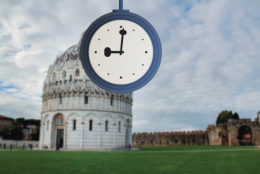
9:01
